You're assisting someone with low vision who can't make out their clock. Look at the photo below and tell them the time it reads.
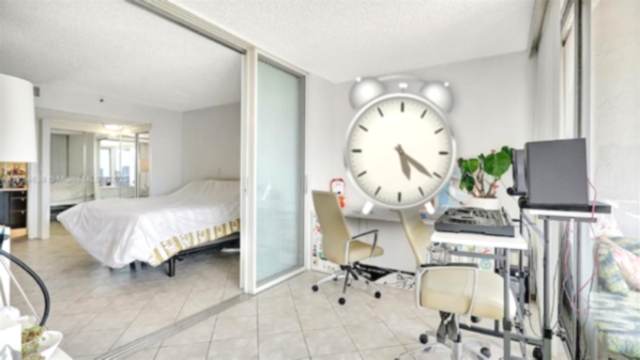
5:21
